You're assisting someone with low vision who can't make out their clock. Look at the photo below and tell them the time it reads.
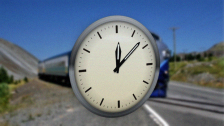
12:08
